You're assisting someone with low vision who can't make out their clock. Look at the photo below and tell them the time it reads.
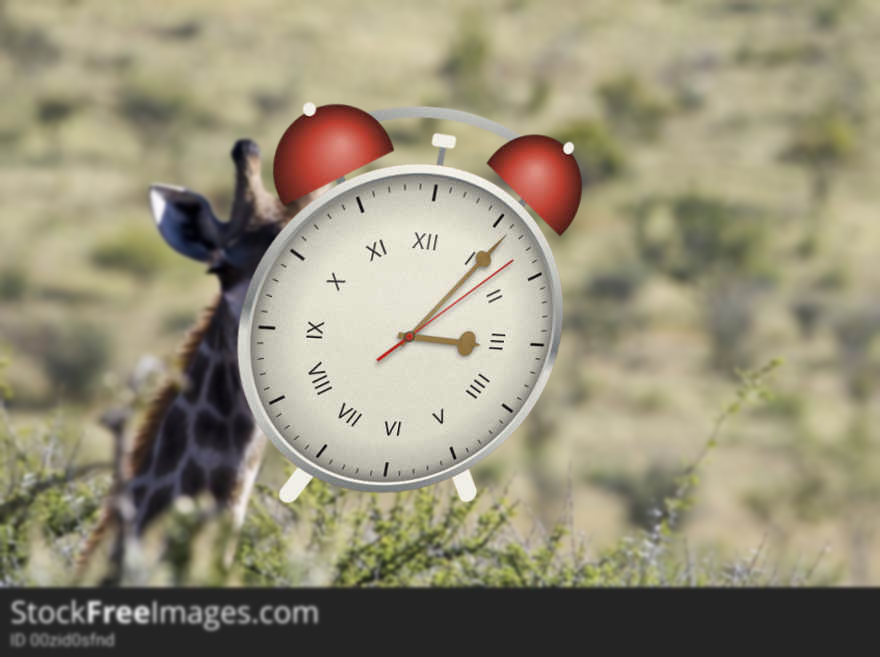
3:06:08
